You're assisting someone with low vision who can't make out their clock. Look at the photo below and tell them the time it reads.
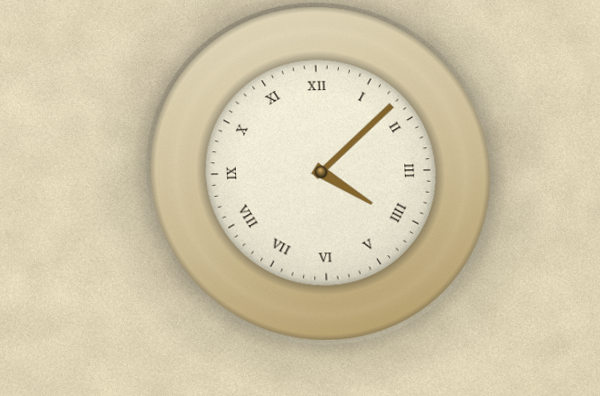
4:08
